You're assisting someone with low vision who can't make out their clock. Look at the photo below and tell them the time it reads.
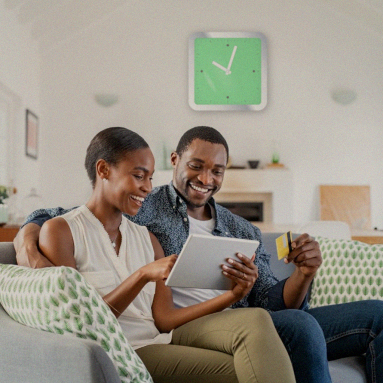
10:03
